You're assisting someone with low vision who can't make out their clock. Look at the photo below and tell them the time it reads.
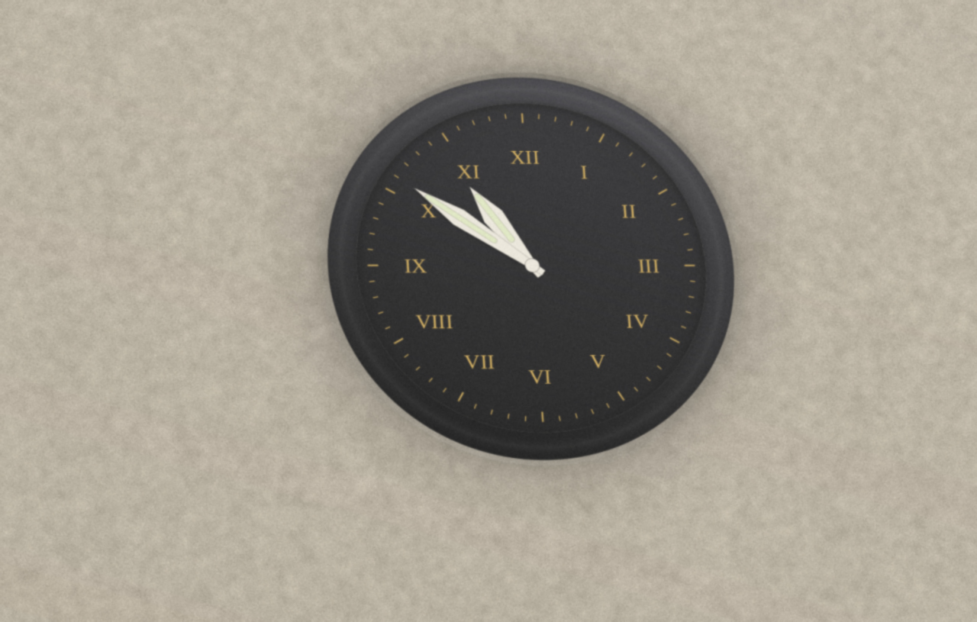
10:51
